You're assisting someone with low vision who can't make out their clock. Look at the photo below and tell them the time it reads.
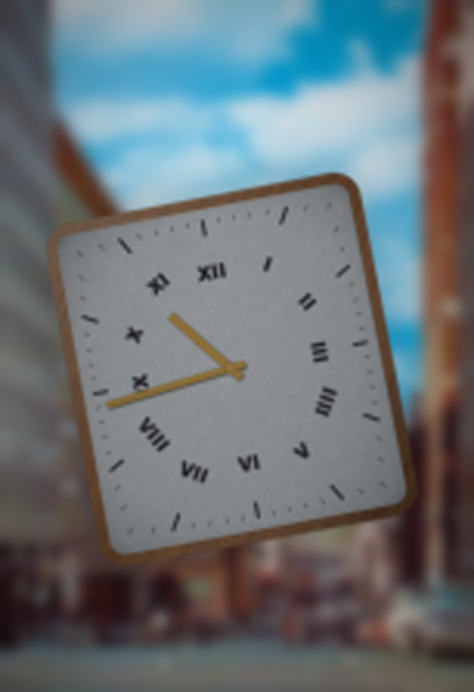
10:44
